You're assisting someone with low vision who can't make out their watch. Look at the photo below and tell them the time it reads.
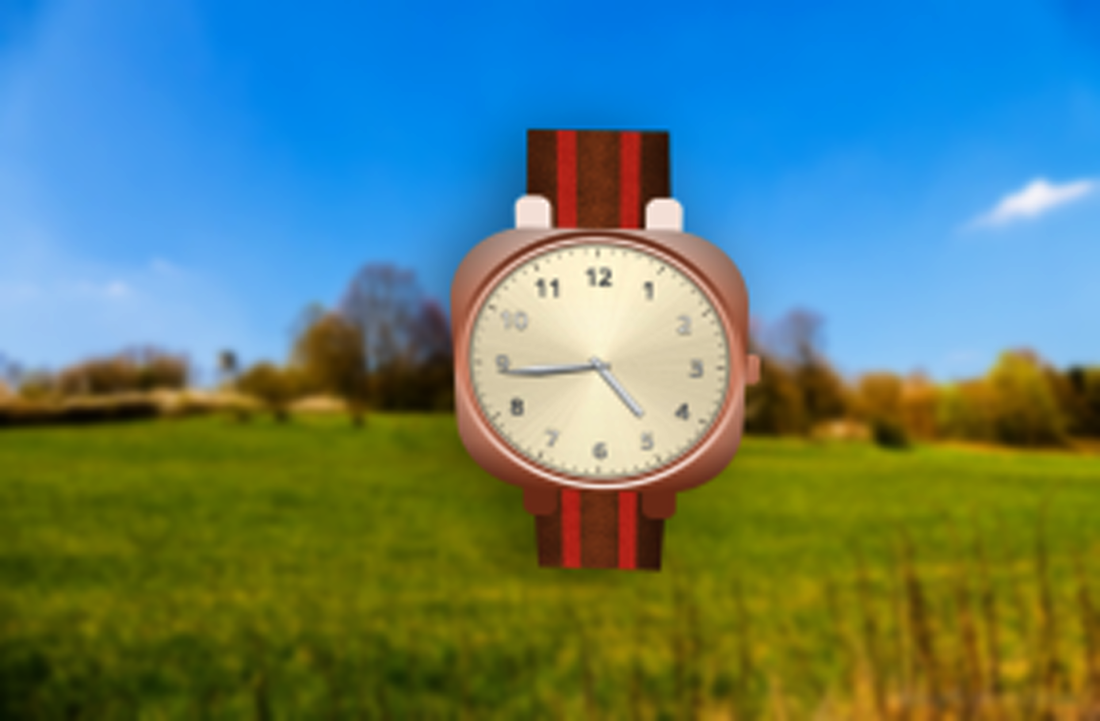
4:44
